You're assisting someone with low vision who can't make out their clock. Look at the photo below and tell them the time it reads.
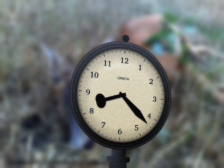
8:22
